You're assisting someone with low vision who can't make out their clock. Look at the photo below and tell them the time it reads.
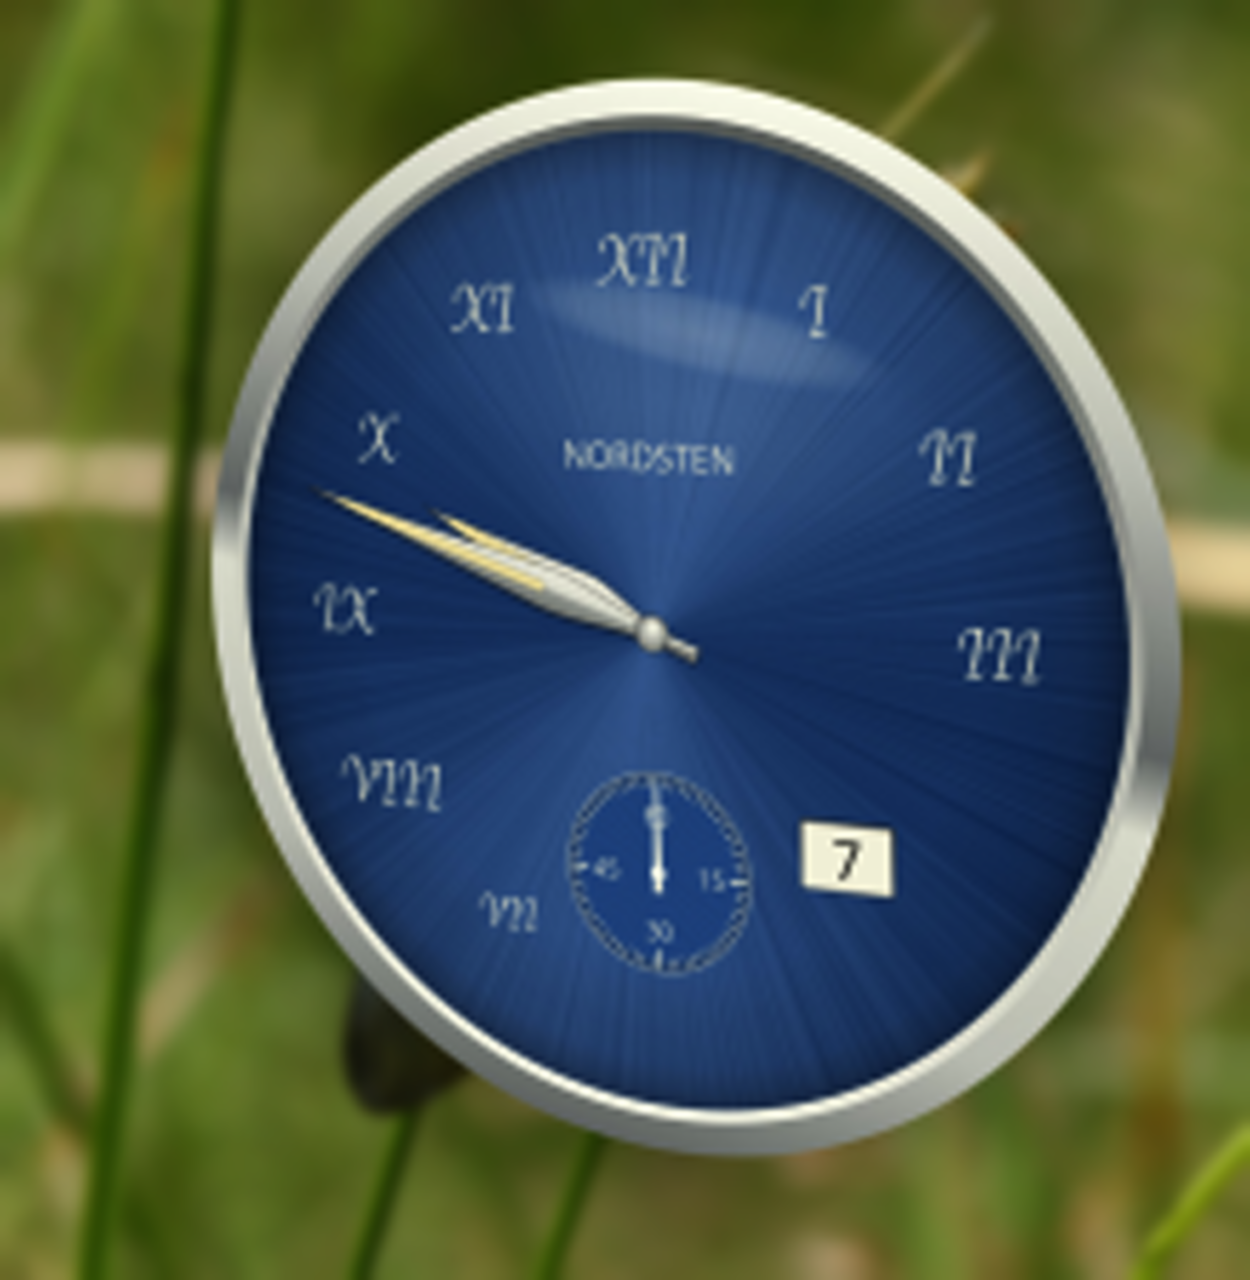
9:48
